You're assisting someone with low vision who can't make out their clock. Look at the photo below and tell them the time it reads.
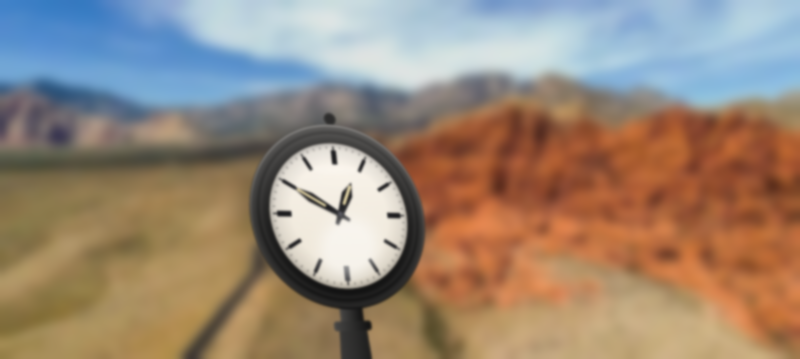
12:50
